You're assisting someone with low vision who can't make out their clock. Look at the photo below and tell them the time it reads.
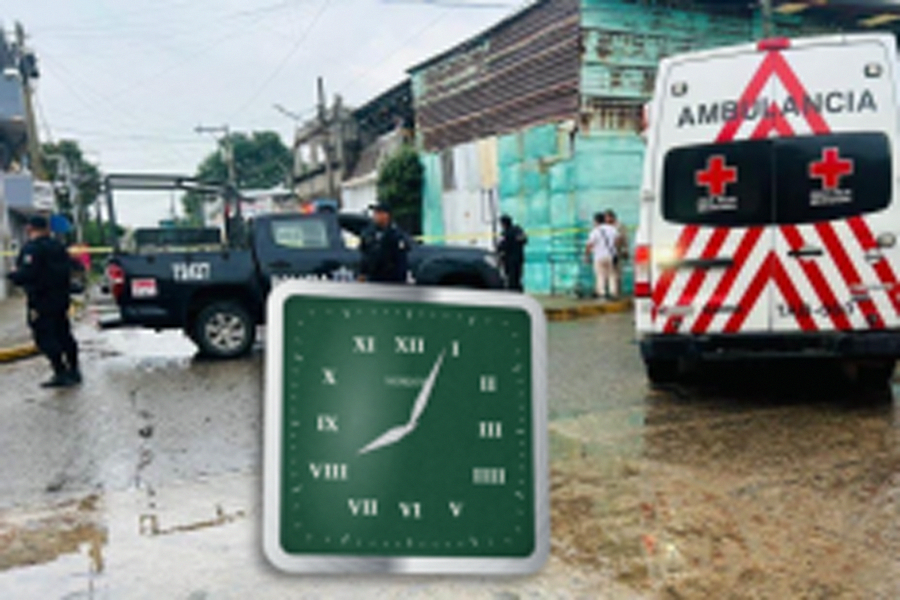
8:04
